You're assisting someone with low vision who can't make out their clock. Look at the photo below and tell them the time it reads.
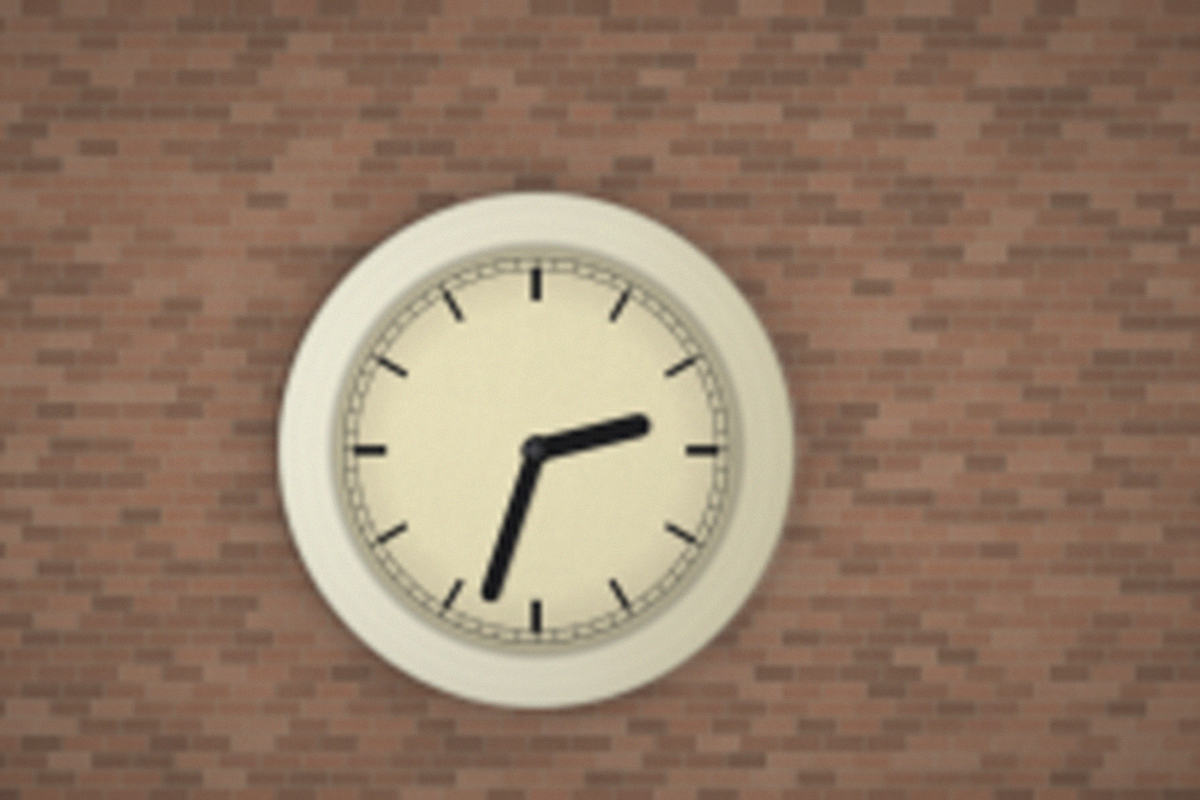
2:33
